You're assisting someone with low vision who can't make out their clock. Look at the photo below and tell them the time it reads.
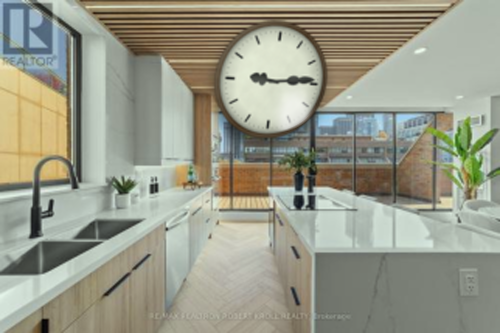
9:14
